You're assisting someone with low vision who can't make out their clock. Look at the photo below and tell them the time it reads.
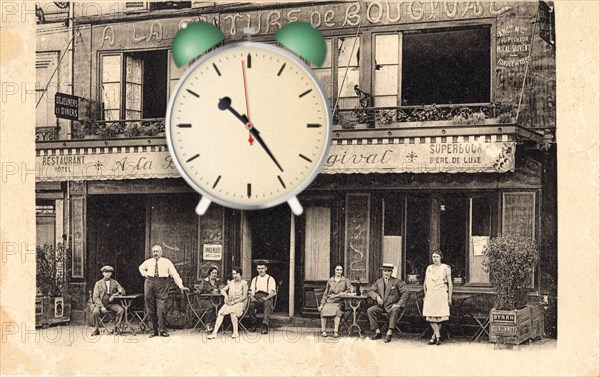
10:23:59
